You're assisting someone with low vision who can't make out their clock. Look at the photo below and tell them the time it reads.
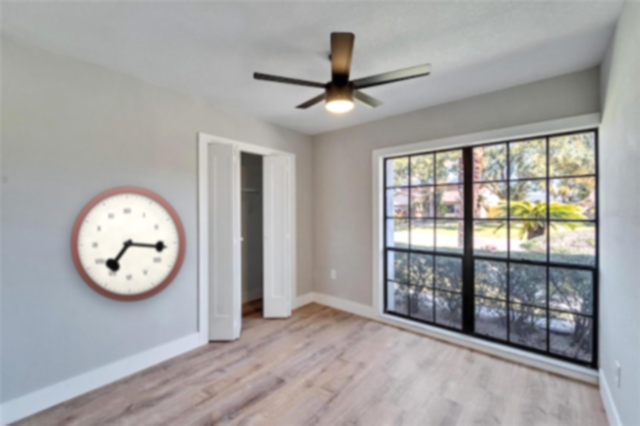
7:16
